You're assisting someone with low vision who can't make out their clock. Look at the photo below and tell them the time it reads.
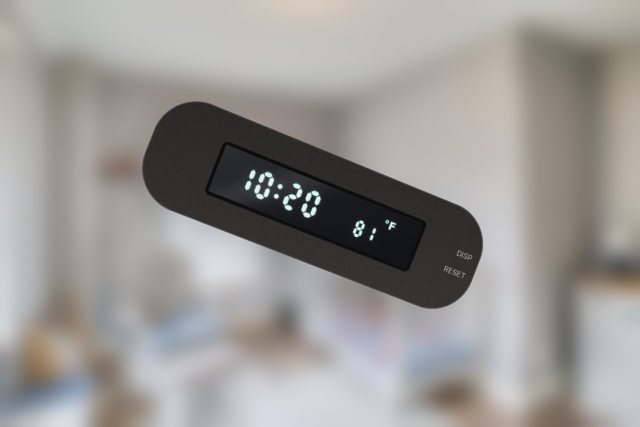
10:20
